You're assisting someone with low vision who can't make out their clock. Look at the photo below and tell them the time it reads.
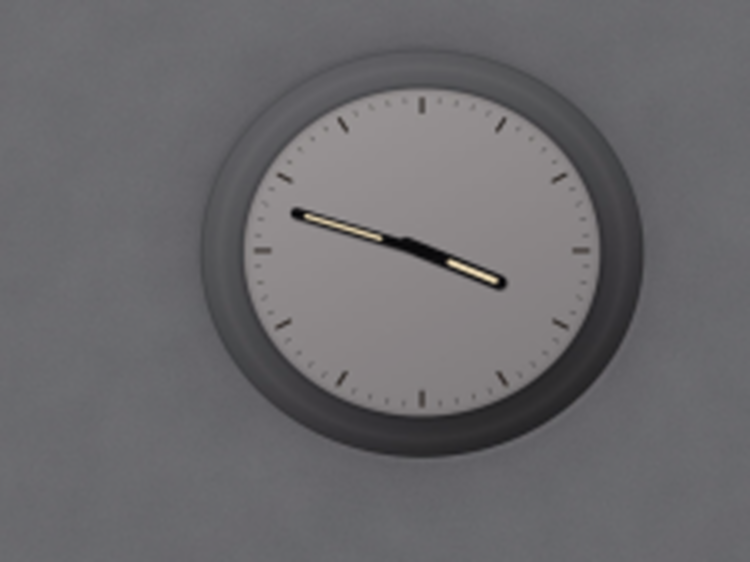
3:48
